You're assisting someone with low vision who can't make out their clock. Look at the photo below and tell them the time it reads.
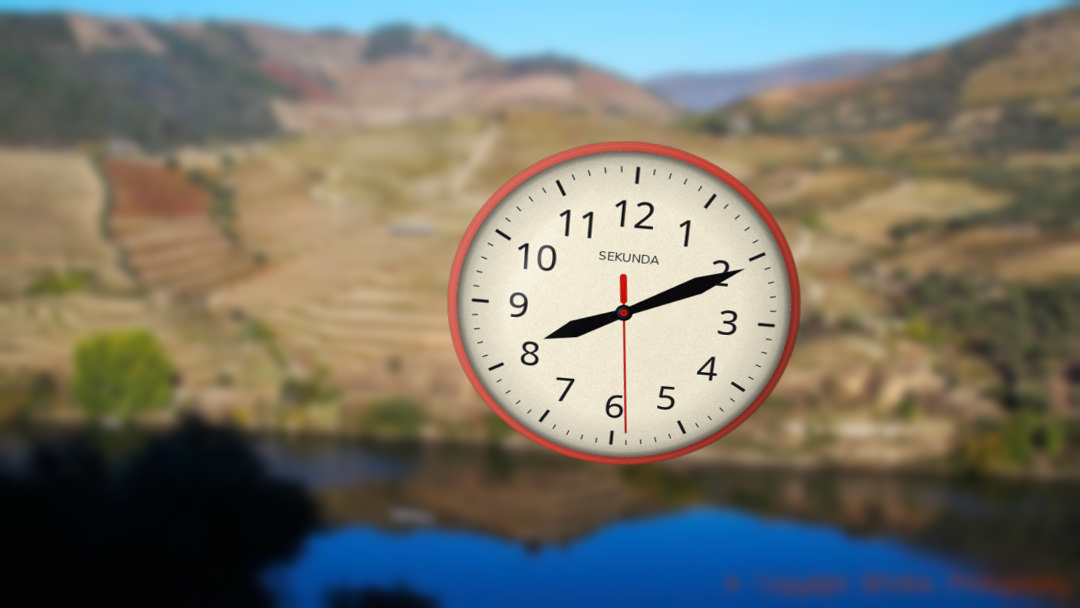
8:10:29
